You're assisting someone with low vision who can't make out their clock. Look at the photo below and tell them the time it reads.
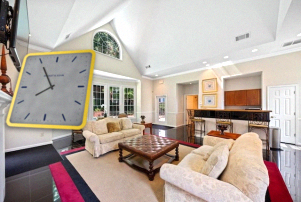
7:55
